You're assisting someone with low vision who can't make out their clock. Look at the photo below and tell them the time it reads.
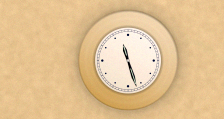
11:27
